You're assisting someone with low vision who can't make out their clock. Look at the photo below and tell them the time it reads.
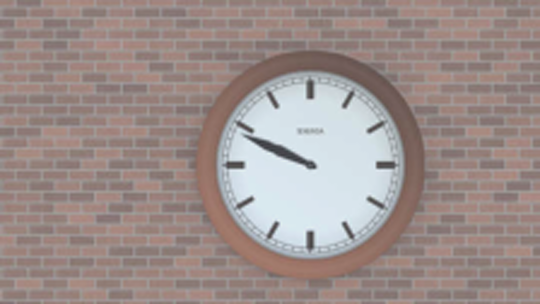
9:49
